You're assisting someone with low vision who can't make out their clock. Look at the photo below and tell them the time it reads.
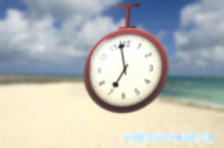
6:58
